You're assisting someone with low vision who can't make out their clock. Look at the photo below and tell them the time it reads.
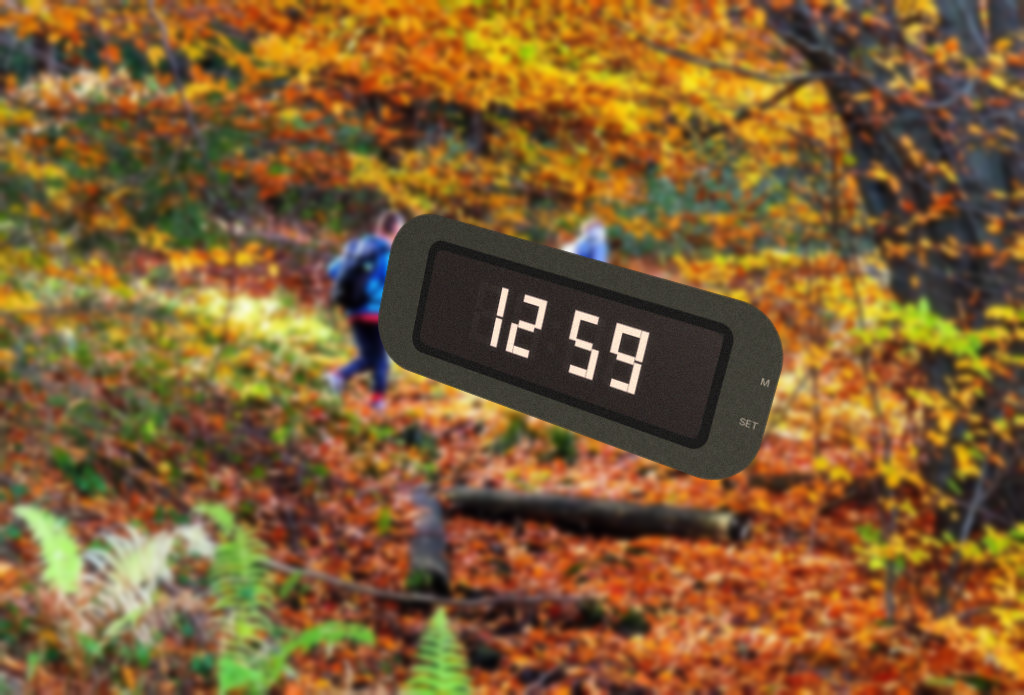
12:59
